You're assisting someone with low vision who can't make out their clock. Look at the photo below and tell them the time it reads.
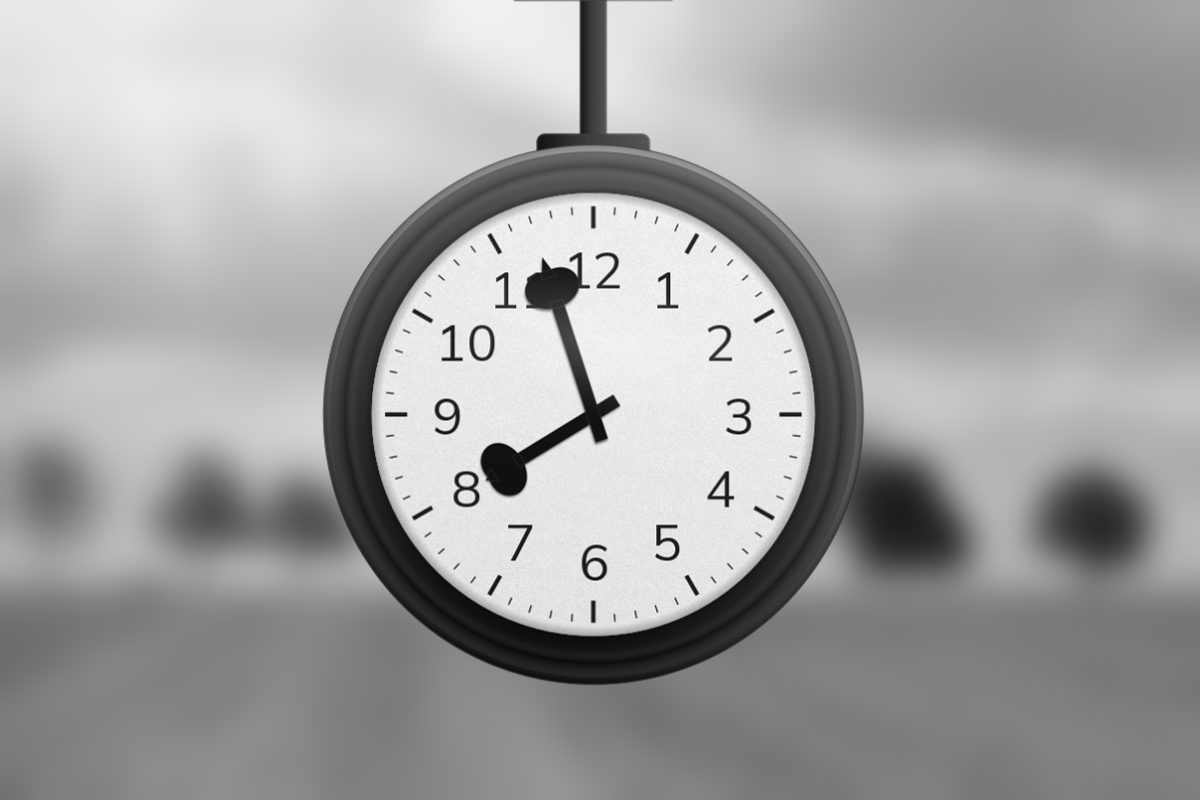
7:57
